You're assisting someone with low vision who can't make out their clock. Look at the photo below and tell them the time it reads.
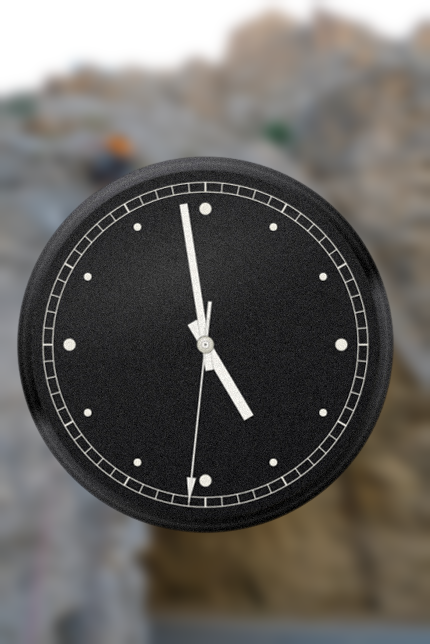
4:58:31
